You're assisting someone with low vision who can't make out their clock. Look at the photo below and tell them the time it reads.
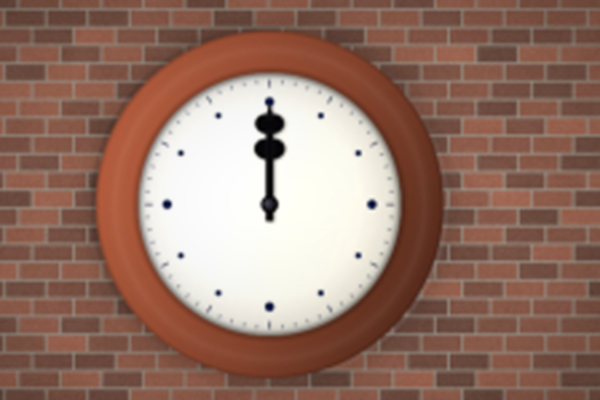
12:00
